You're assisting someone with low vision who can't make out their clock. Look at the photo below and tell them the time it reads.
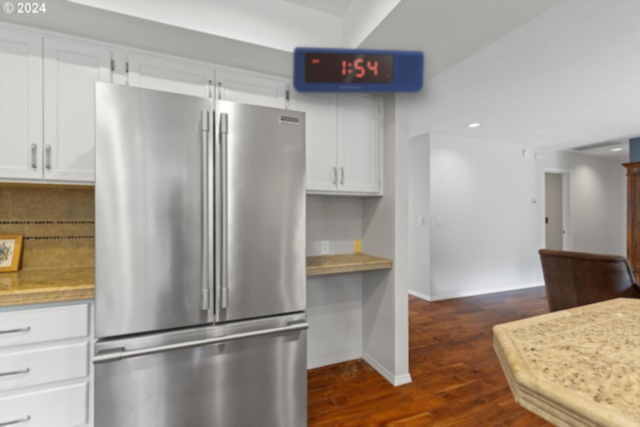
1:54
